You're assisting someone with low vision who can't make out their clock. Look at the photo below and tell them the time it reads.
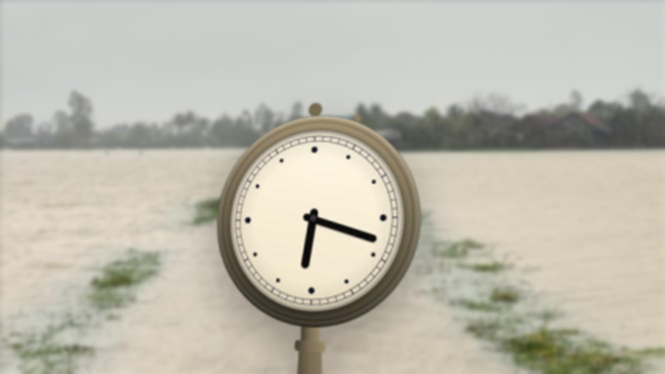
6:18
